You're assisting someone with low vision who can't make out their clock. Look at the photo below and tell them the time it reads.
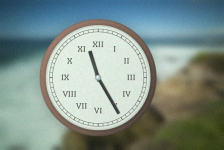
11:25
